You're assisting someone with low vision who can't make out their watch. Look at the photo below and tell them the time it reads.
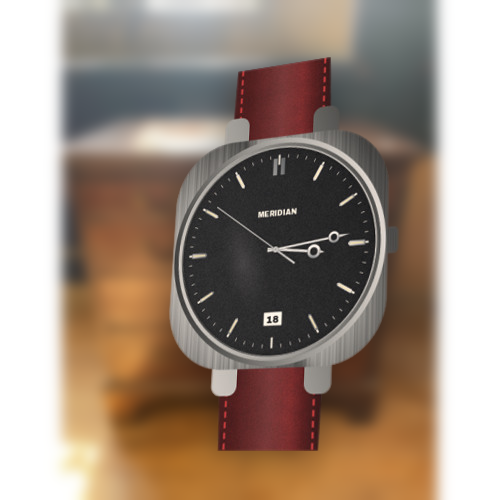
3:13:51
